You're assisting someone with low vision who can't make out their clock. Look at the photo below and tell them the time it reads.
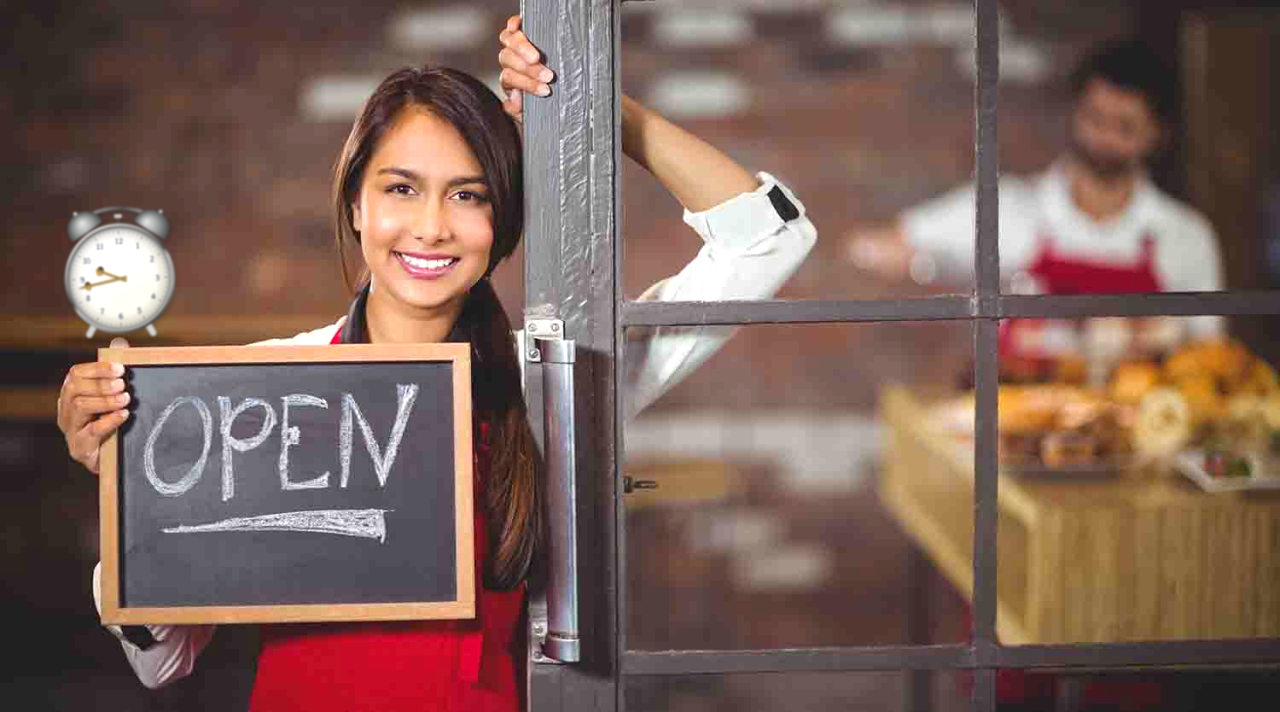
9:43
